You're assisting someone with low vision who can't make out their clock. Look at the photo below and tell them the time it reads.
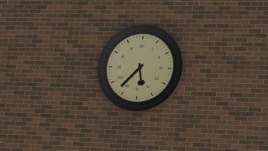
5:37
